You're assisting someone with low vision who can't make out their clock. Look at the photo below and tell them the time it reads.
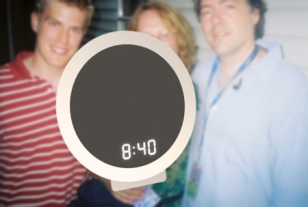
8:40
